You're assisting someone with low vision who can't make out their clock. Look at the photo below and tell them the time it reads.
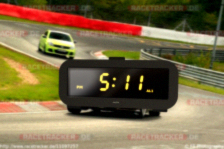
5:11
